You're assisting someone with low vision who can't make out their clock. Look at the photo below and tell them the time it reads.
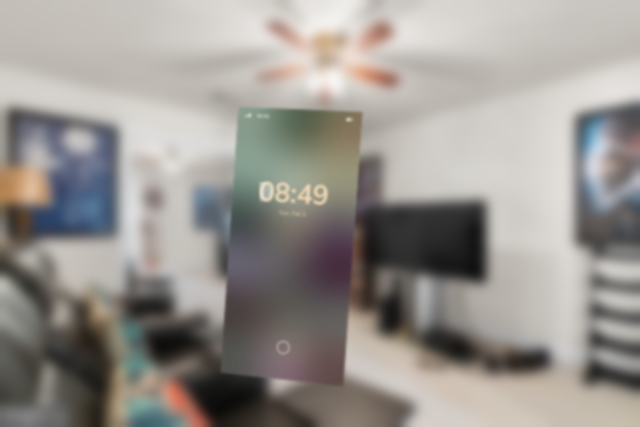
8:49
